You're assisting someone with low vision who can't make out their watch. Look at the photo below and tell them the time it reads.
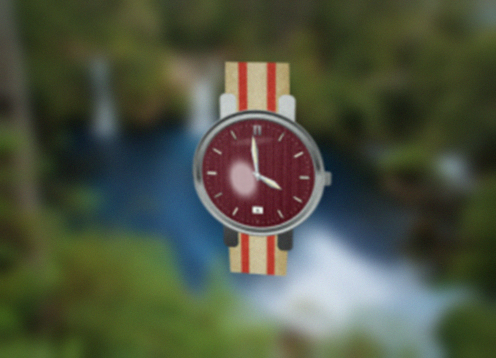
3:59
